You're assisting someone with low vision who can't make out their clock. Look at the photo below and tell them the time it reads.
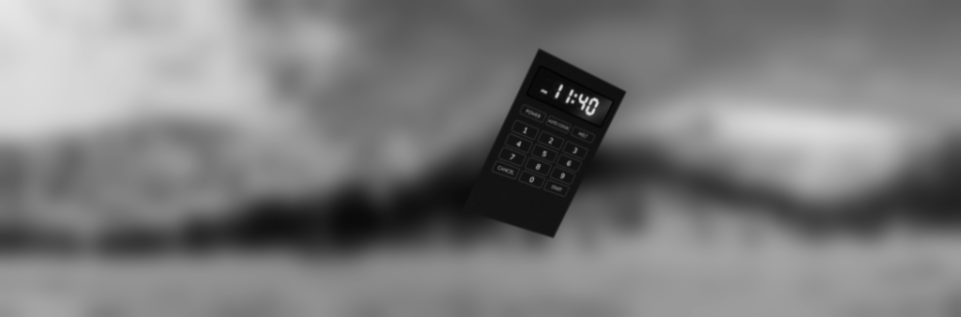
11:40
